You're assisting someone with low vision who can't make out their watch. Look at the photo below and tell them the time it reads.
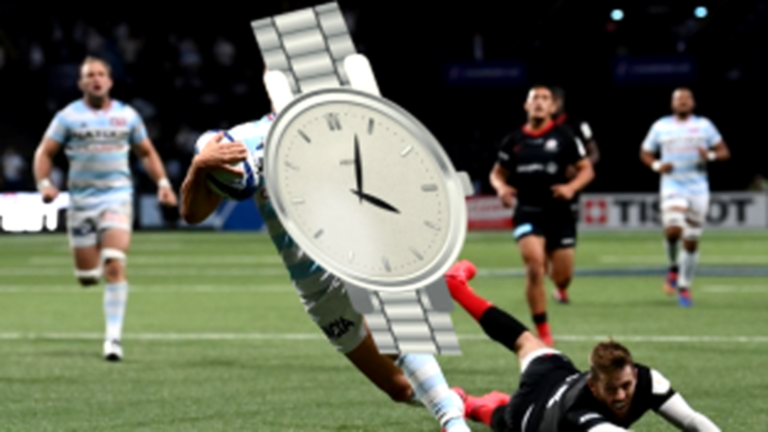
4:03
